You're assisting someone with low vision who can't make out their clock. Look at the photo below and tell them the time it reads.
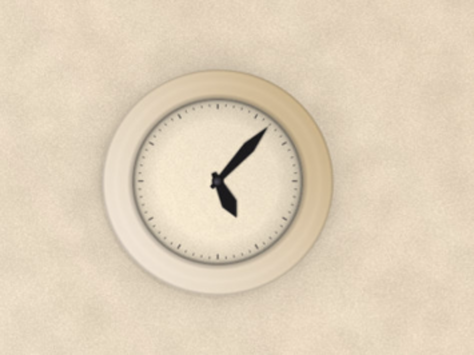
5:07
